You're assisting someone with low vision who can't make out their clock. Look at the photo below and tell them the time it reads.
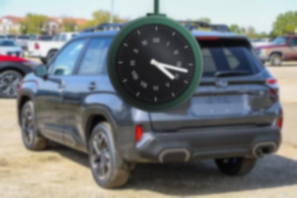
4:17
